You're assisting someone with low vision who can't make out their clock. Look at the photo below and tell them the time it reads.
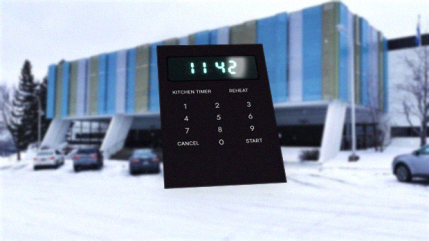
11:42
